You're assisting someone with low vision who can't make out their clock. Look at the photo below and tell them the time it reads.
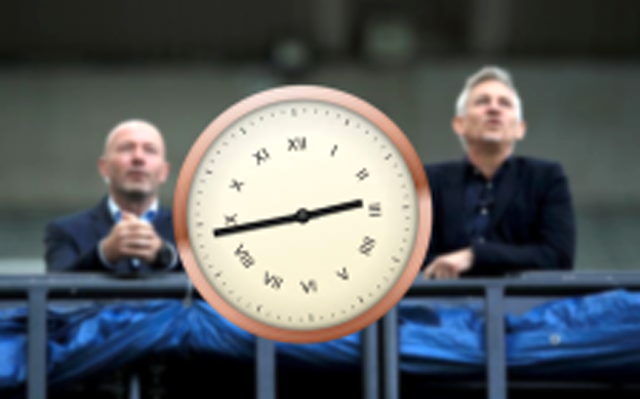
2:44
